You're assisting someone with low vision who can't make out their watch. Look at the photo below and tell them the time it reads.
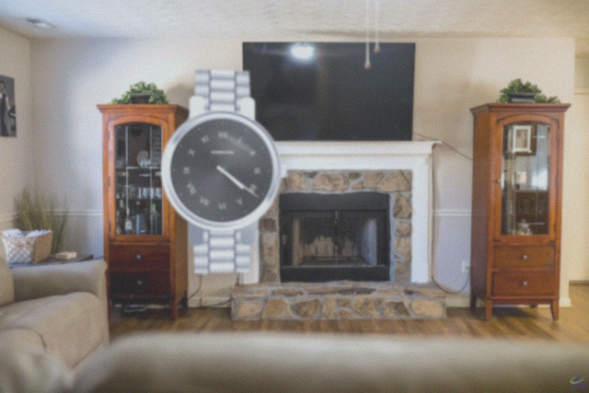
4:21
